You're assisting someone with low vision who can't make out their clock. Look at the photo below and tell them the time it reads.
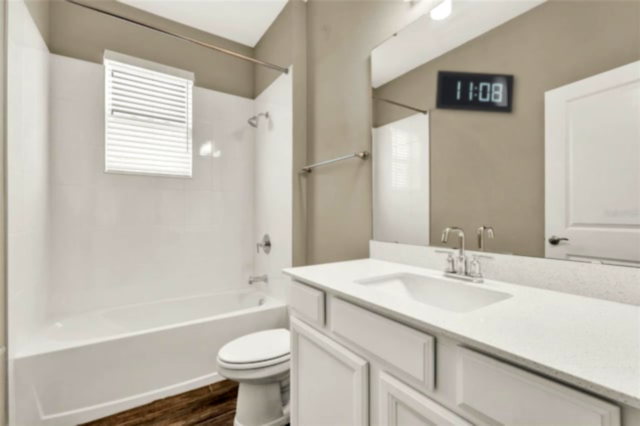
11:08
